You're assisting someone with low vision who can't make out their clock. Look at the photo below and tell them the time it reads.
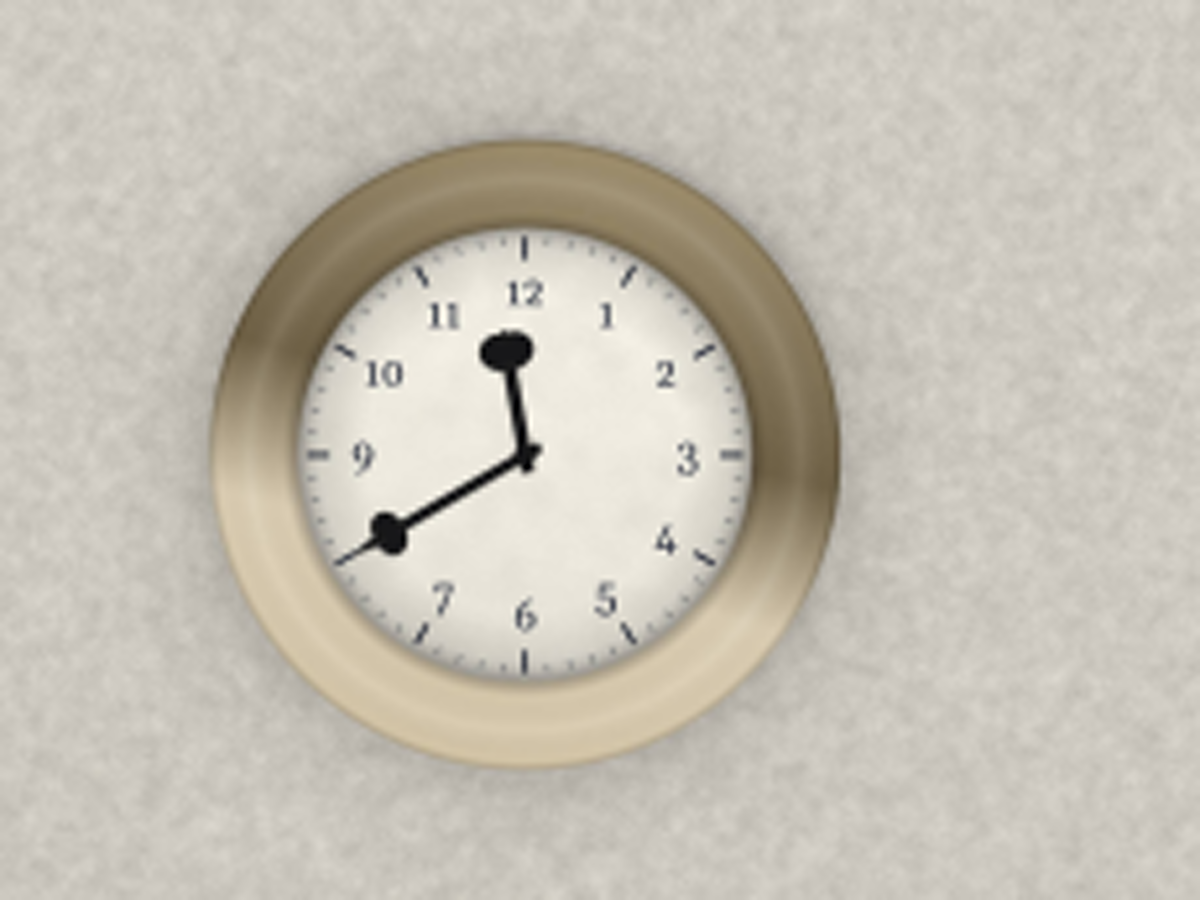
11:40
